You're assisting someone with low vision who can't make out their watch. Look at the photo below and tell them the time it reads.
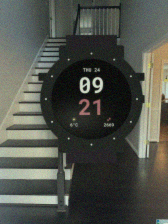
9:21
